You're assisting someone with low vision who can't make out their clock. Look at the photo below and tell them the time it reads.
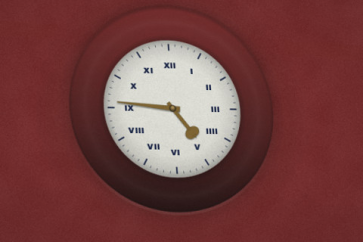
4:46
